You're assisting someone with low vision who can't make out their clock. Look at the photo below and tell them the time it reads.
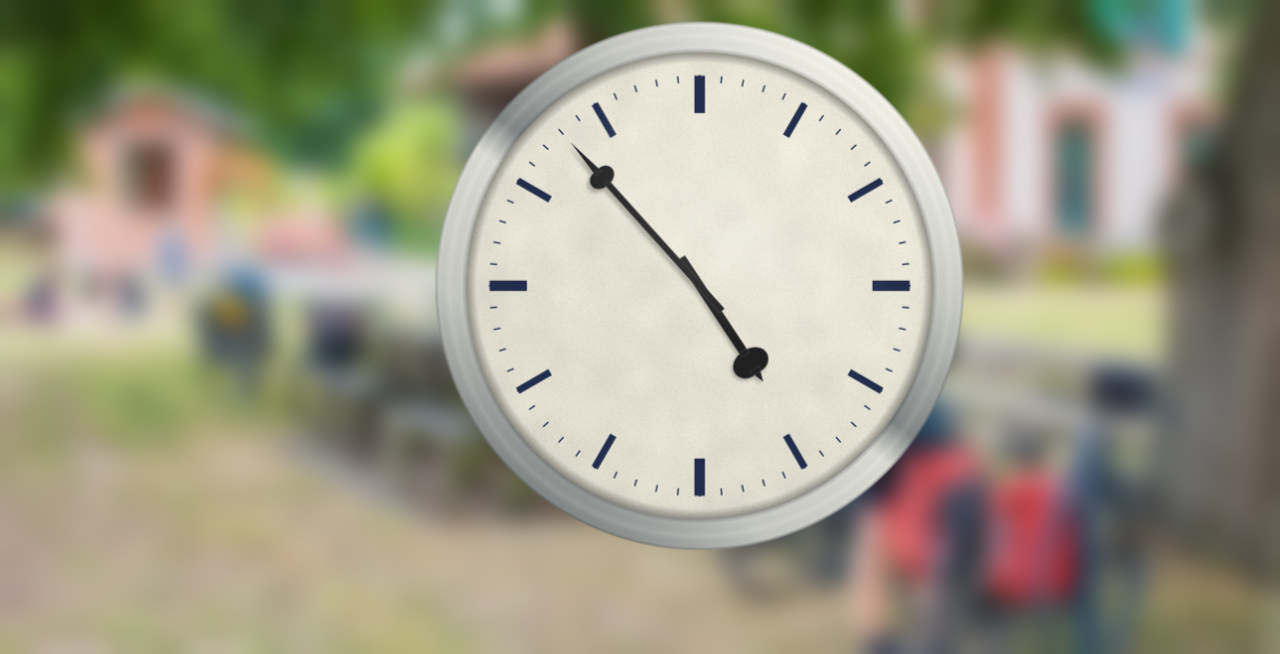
4:53
